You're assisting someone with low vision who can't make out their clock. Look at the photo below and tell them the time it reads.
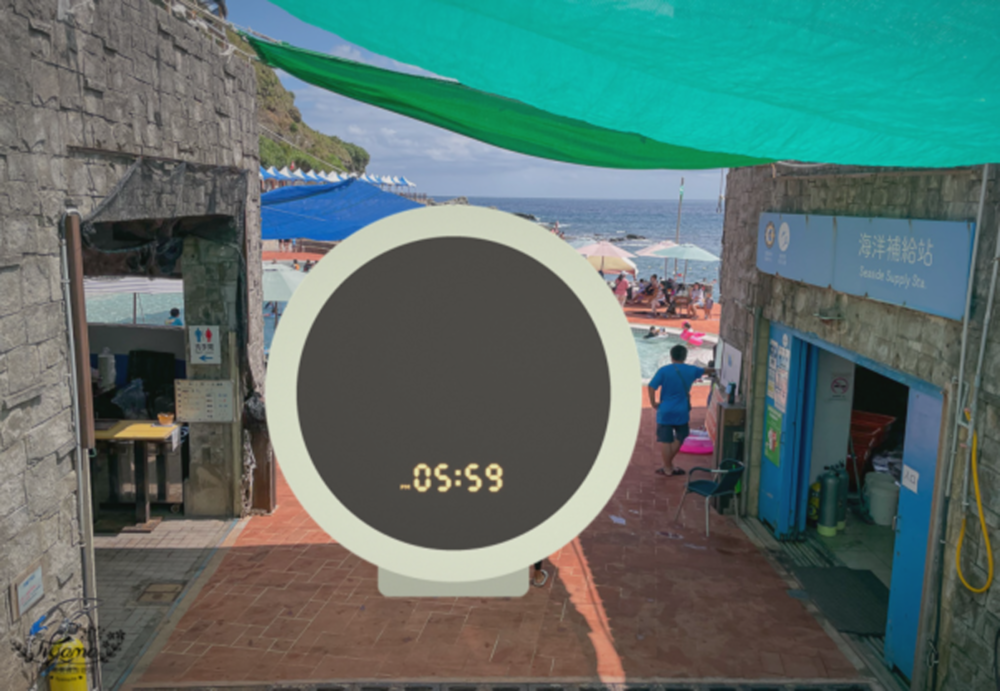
5:59
